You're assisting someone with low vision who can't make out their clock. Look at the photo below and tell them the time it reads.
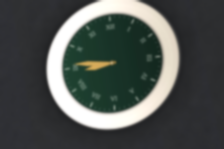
8:46
